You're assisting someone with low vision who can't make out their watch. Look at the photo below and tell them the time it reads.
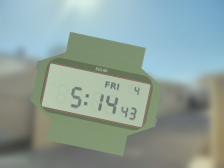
5:14:43
